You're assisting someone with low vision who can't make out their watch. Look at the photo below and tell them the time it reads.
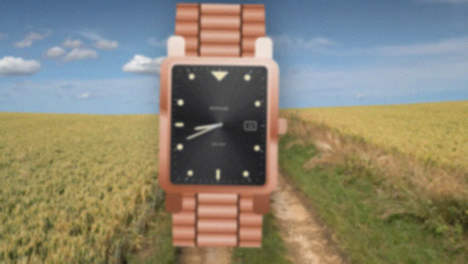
8:41
